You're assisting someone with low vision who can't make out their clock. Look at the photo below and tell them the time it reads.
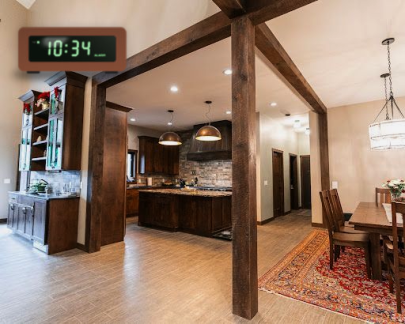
10:34
